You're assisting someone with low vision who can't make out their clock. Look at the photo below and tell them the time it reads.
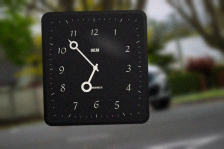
6:53
